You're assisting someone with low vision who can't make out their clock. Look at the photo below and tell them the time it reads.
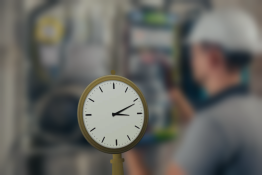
3:11
